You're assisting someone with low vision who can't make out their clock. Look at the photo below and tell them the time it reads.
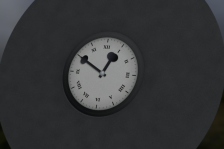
12:50
